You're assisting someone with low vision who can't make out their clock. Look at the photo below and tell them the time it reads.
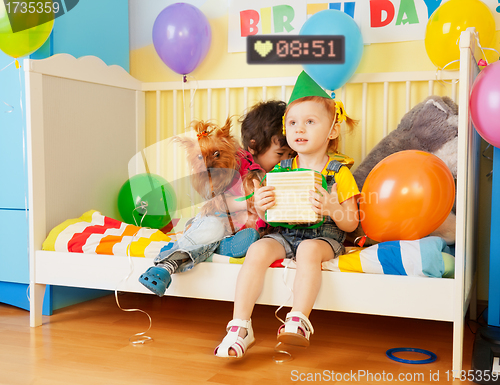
8:51
